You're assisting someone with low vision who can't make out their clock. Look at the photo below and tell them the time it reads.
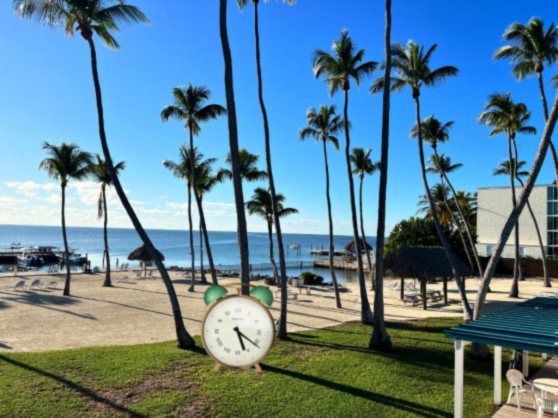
5:21
